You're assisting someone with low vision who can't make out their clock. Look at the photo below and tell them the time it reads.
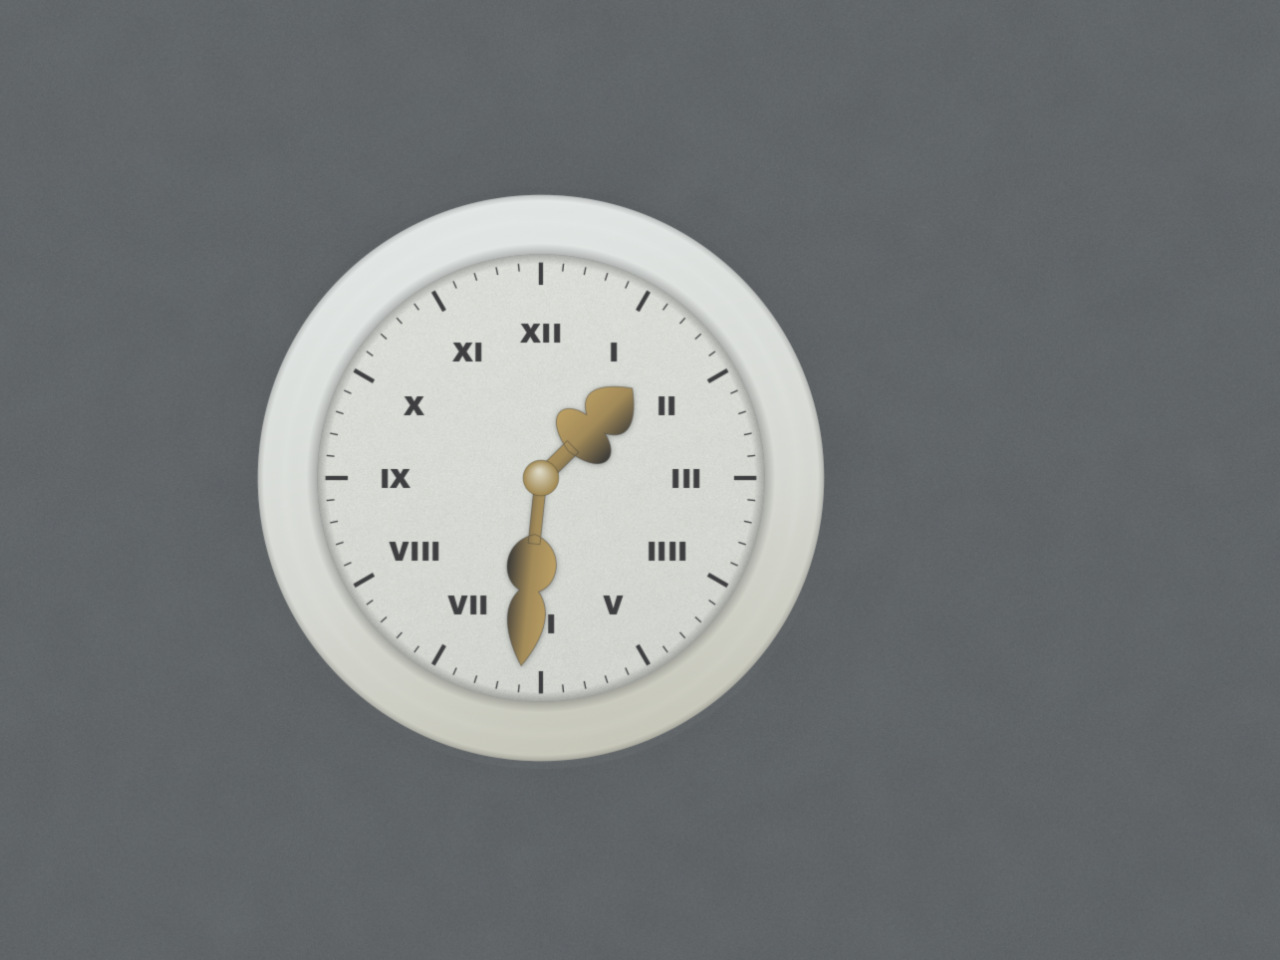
1:31
